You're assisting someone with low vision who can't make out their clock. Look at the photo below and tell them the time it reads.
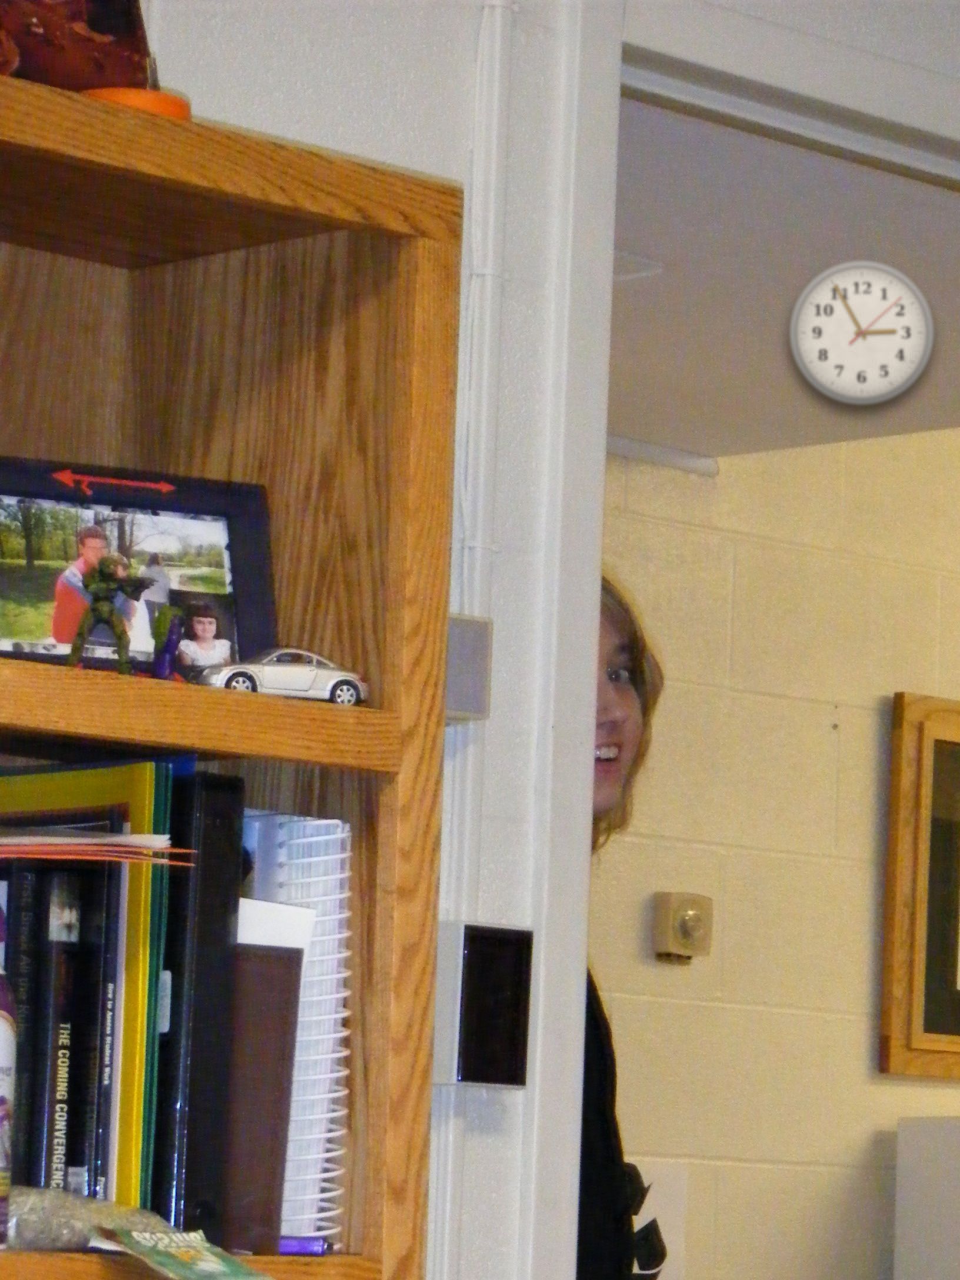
2:55:08
